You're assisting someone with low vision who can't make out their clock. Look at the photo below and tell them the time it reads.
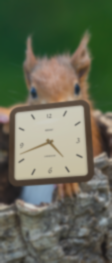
4:42
